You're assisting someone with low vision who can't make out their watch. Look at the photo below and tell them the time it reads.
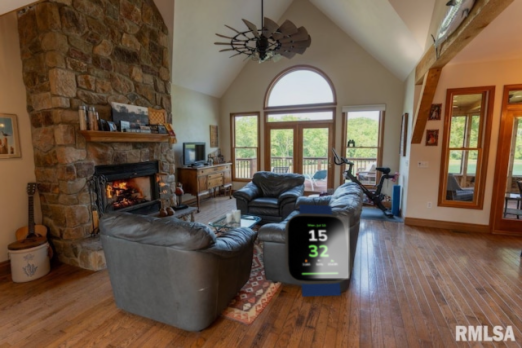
15:32
